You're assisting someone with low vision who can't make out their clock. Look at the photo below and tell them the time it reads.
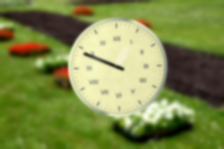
9:49
